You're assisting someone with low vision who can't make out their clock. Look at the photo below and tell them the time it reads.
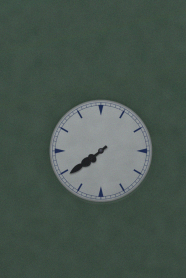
7:39
